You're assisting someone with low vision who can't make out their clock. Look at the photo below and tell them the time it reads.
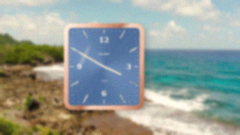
3:50
